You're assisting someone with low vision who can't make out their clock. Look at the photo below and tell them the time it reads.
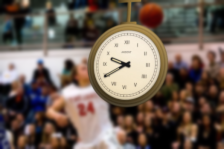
9:40
